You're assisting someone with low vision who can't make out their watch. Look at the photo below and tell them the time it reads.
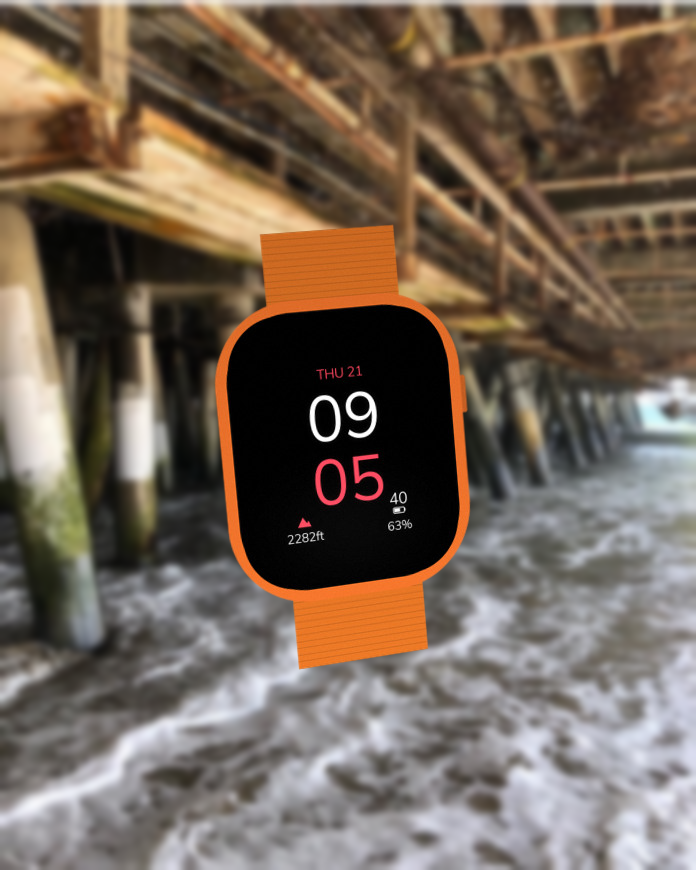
9:05:40
